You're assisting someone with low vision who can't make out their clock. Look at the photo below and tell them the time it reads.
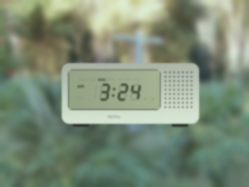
3:24
